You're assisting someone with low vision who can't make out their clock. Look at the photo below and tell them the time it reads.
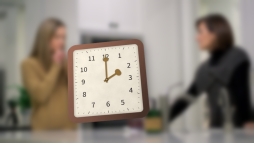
2:00
